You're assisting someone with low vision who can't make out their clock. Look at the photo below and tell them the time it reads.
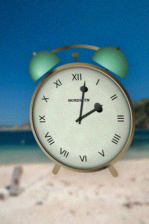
2:02
